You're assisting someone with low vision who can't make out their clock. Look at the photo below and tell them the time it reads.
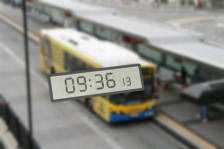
9:36:13
